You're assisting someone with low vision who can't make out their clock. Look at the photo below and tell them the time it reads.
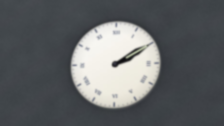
2:10
